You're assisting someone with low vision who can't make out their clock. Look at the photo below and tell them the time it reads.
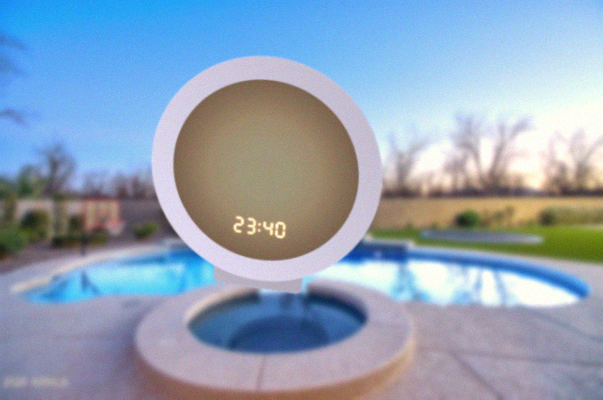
23:40
